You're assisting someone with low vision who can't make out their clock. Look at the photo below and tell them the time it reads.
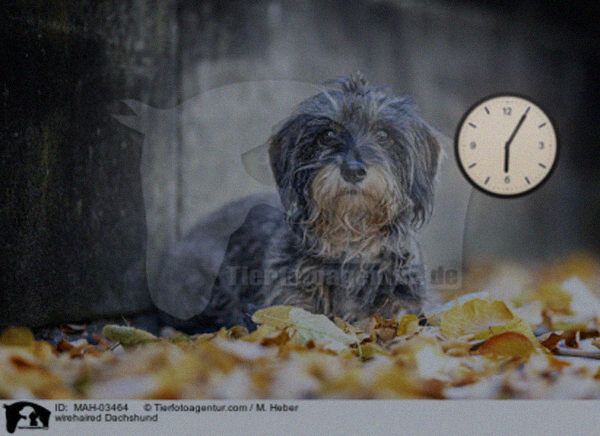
6:05
